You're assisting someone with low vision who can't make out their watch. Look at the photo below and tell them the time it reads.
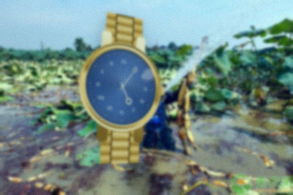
5:06
